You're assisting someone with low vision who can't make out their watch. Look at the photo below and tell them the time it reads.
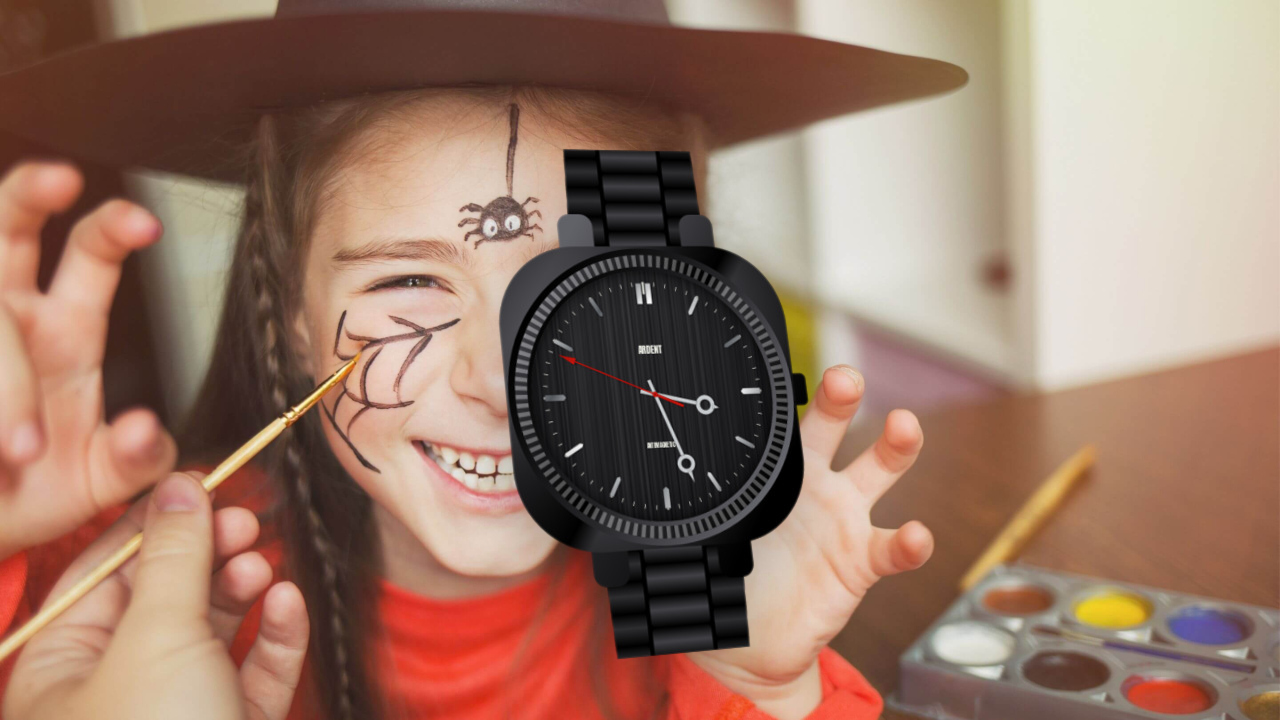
3:26:49
